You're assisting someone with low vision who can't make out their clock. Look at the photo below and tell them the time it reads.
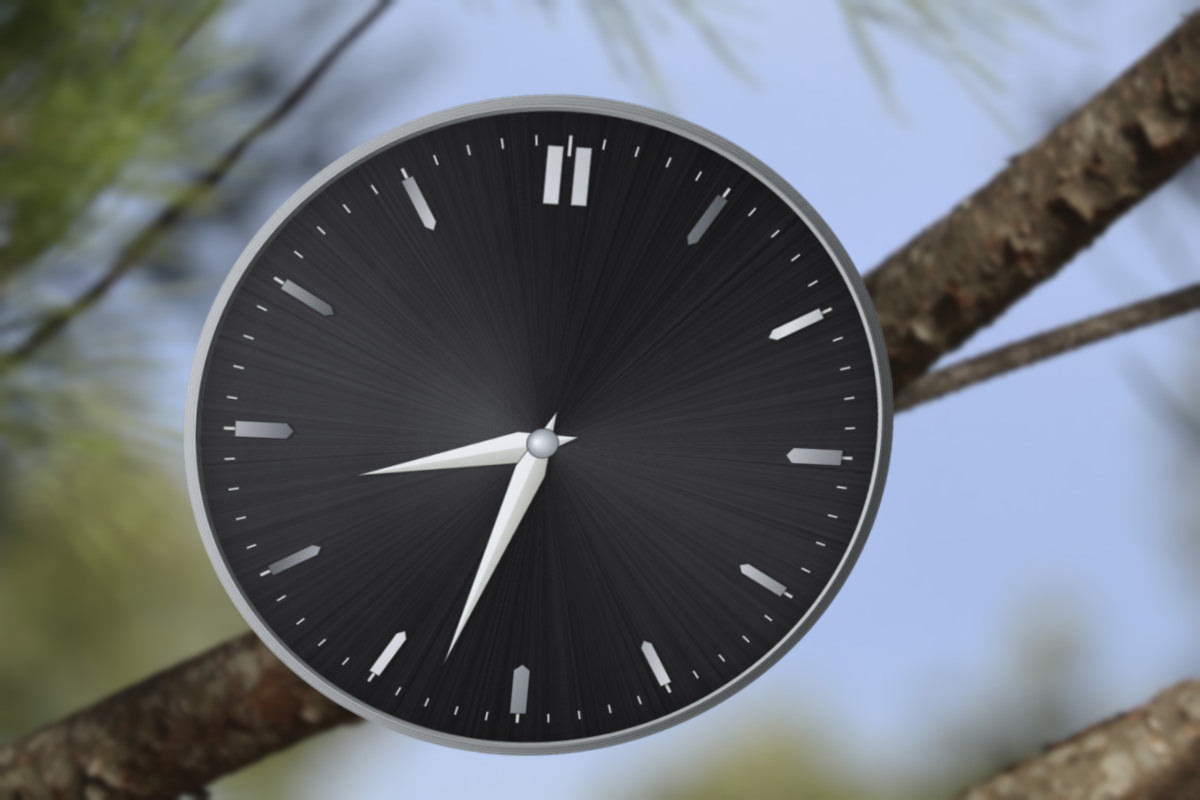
8:33
